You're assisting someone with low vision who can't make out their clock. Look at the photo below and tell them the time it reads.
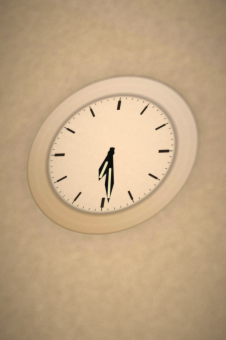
6:29
